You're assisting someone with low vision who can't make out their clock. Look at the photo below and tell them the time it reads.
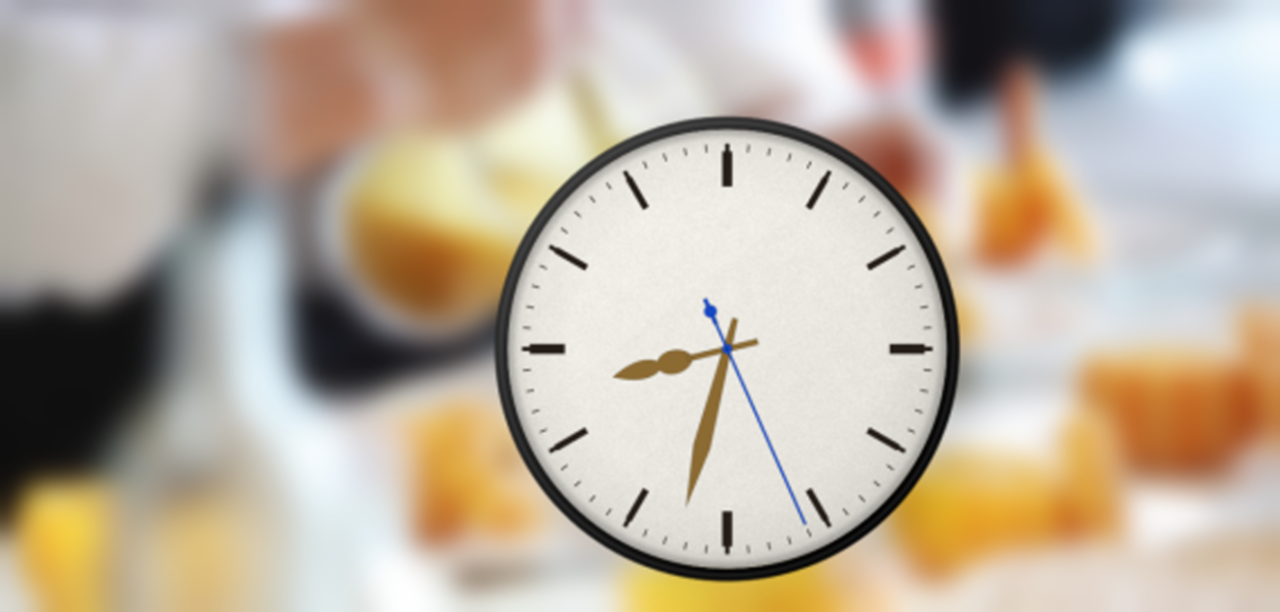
8:32:26
